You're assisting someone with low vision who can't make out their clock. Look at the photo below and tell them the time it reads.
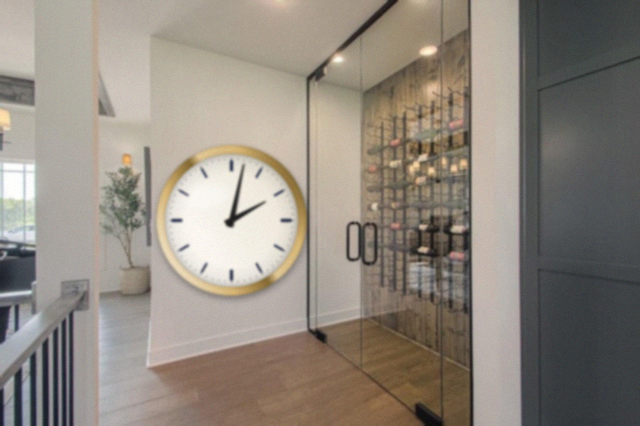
2:02
